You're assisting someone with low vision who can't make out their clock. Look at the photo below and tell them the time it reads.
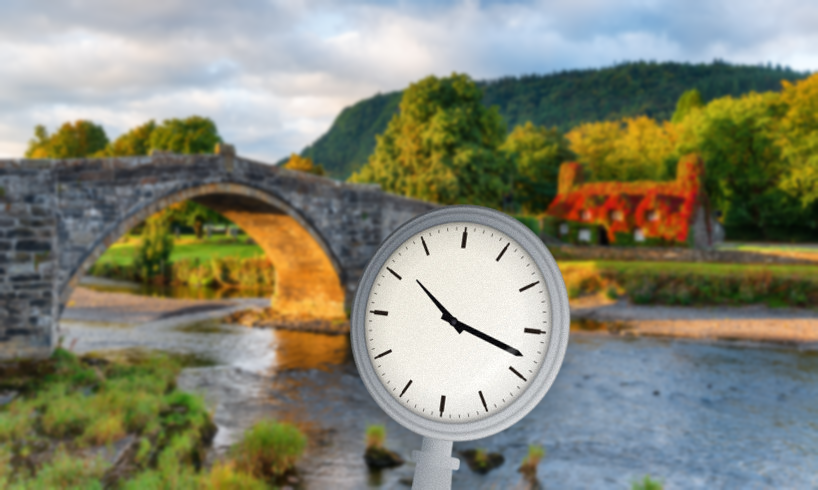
10:18
